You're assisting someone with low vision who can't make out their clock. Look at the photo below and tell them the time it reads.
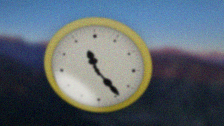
11:24
